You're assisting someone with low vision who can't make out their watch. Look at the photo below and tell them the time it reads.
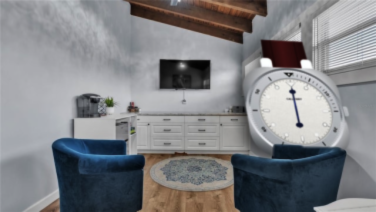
6:00
